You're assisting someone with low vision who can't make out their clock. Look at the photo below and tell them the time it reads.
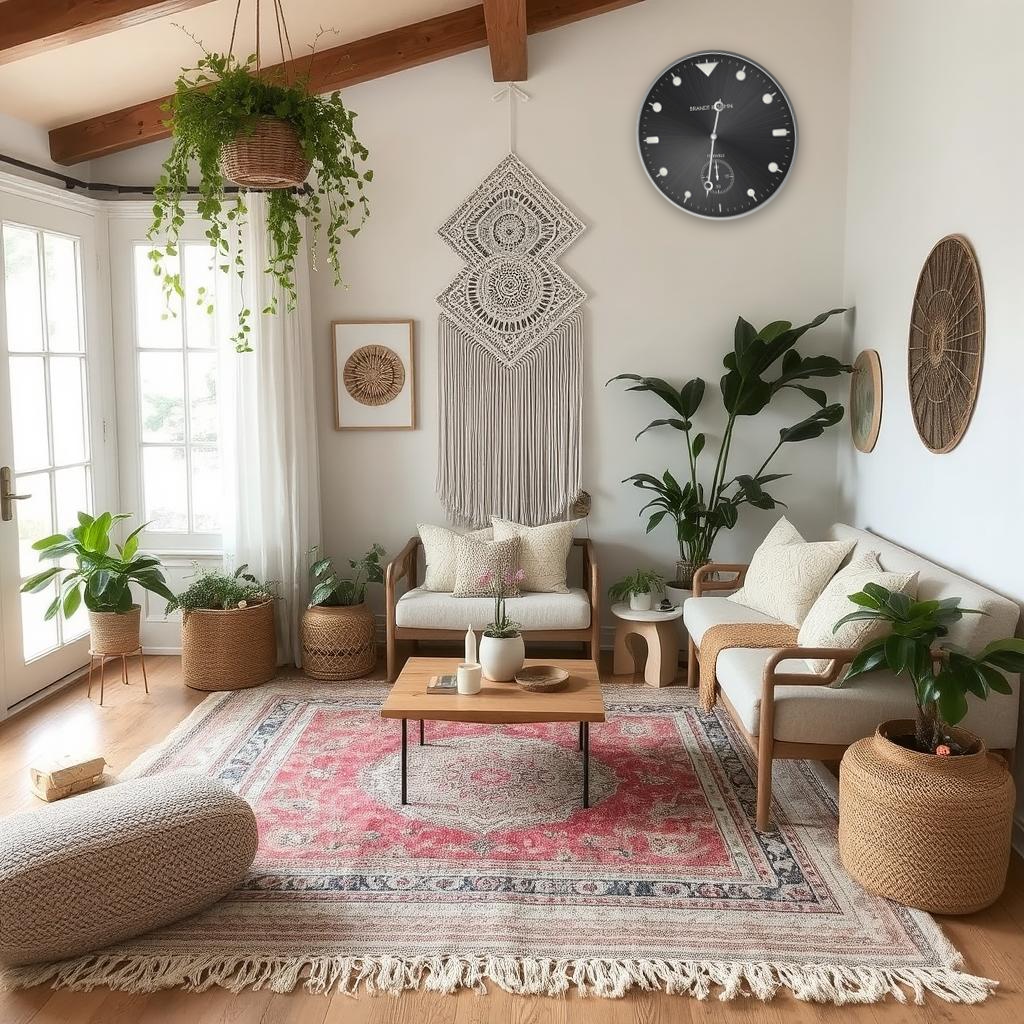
12:32
